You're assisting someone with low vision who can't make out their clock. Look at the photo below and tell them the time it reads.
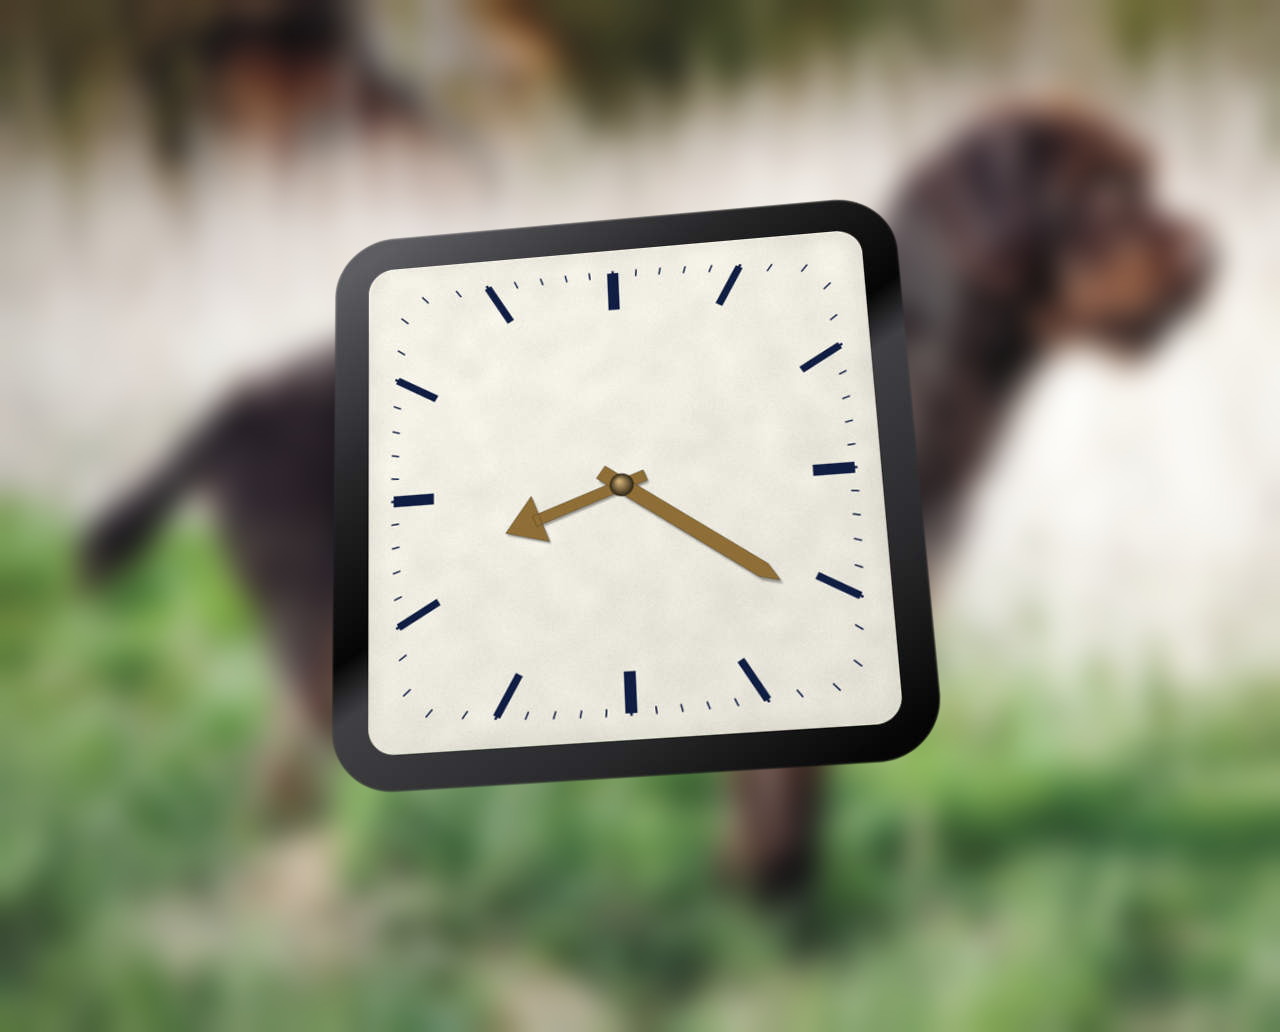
8:21
